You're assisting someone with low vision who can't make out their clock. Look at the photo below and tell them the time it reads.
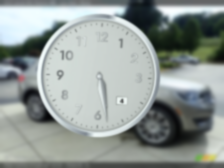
5:28
